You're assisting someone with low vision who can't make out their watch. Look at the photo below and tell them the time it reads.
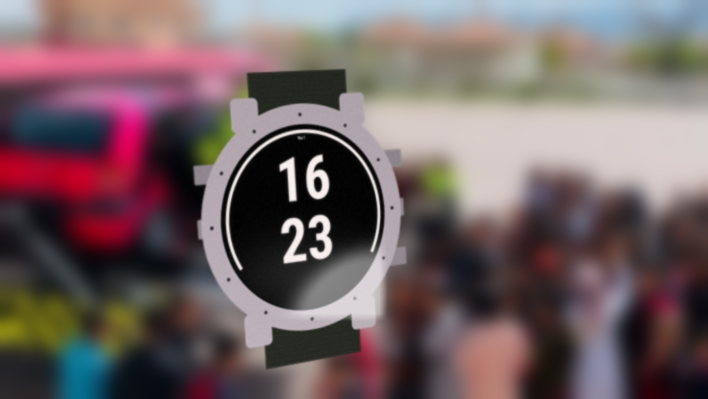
16:23
